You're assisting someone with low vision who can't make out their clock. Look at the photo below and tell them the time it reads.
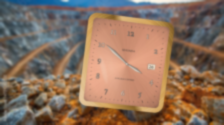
3:51
